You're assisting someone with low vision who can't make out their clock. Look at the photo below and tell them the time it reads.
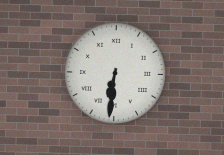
6:31
